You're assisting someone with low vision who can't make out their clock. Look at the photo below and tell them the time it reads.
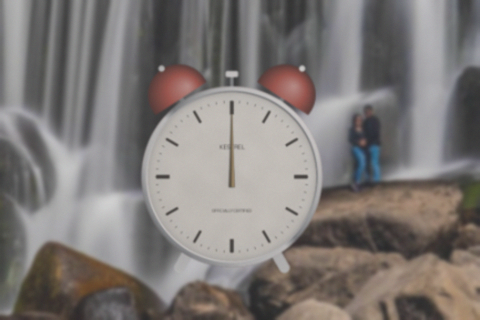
12:00
